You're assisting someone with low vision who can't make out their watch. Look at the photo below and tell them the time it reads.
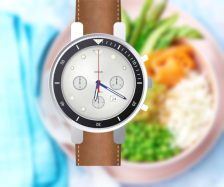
6:20
